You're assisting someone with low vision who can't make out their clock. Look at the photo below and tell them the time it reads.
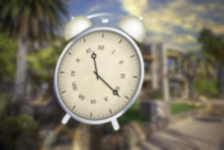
11:21
